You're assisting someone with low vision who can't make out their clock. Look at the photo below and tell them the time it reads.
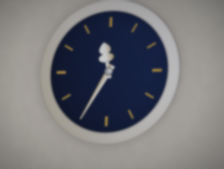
11:35
